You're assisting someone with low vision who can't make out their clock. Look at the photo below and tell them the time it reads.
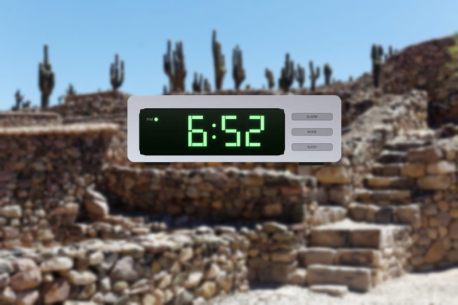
6:52
